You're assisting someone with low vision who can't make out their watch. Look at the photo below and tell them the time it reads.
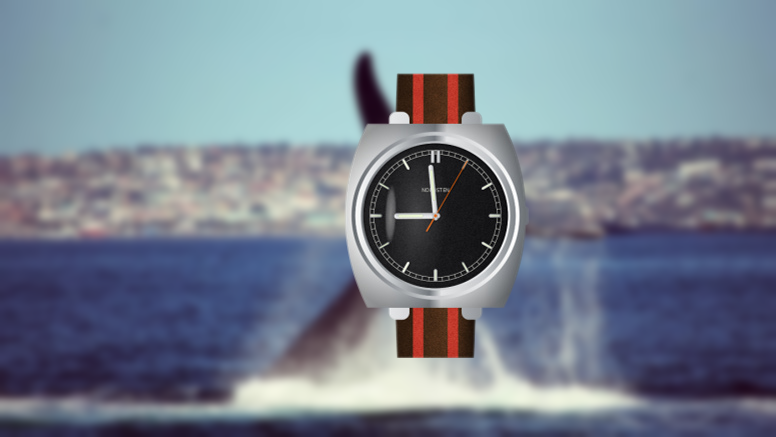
8:59:05
